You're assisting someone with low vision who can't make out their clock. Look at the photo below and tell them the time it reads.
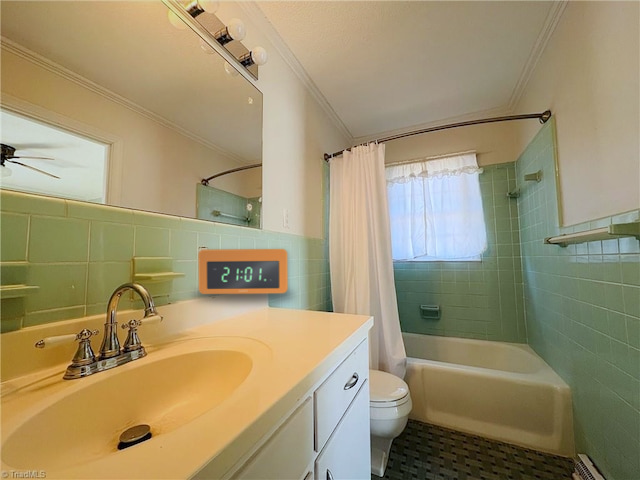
21:01
